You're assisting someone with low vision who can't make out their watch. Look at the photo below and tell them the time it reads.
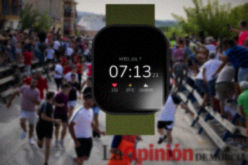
7:13
